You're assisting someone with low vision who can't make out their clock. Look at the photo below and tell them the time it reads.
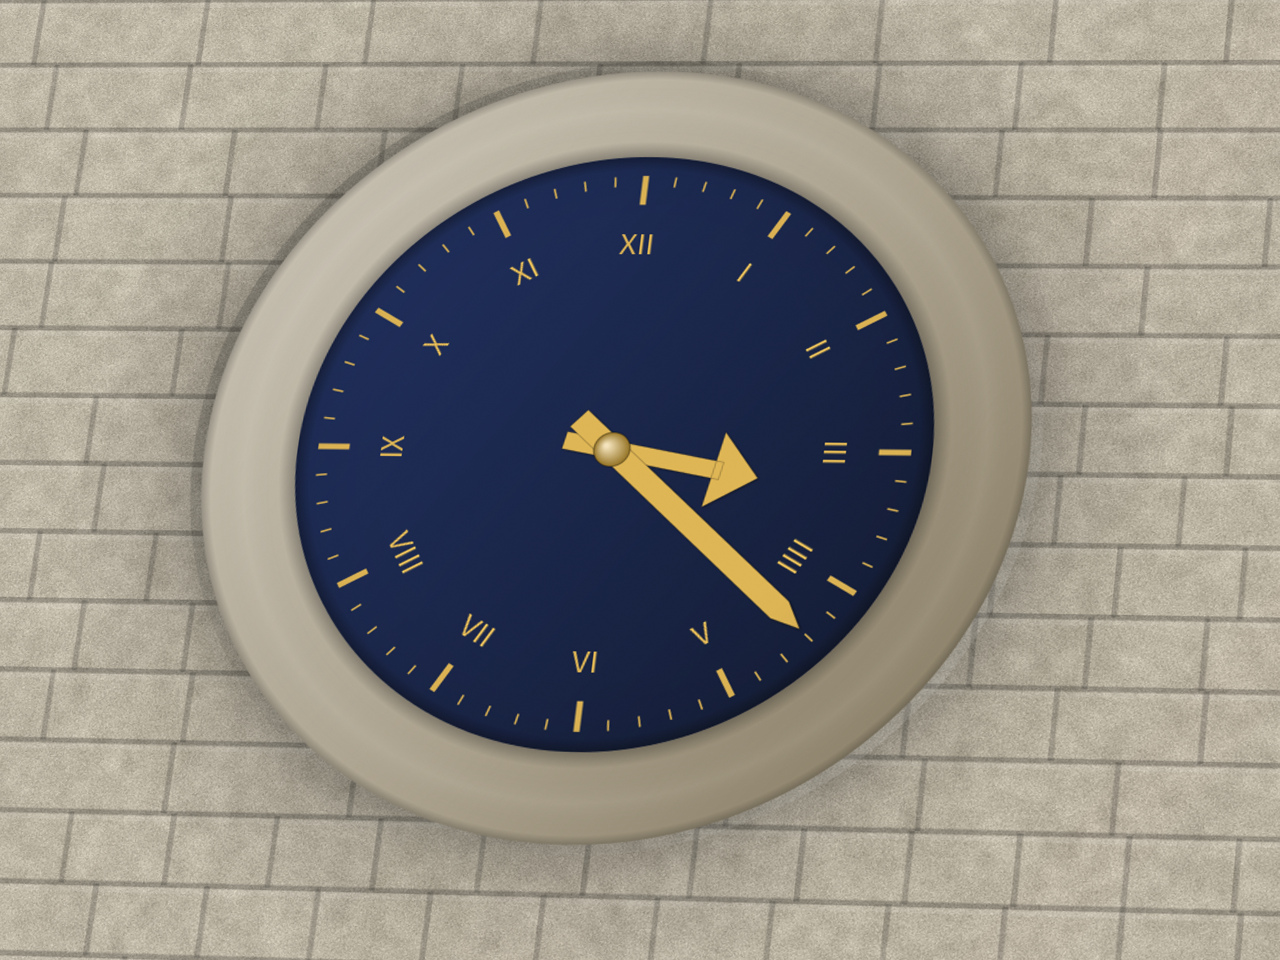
3:22
